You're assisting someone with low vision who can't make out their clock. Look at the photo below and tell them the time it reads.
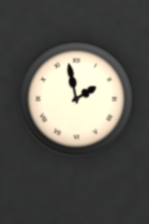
1:58
